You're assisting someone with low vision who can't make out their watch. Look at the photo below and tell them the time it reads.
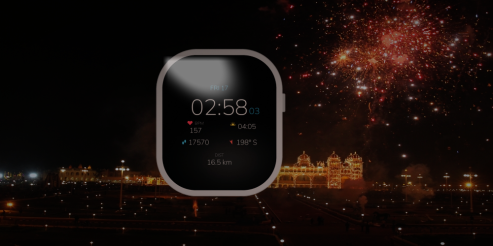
2:58:03
